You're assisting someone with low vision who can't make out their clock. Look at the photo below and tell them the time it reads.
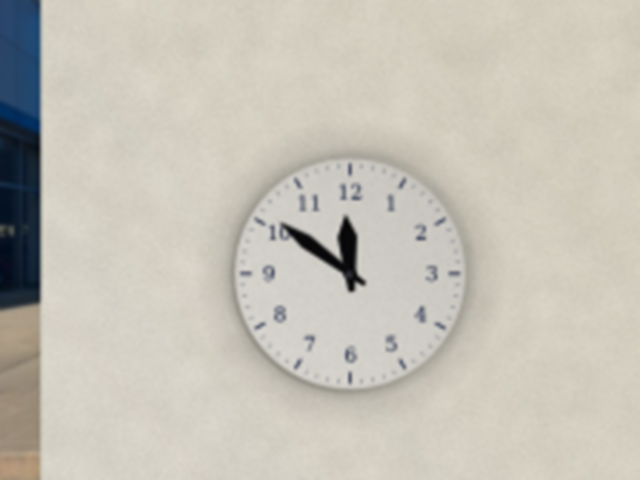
11:51
